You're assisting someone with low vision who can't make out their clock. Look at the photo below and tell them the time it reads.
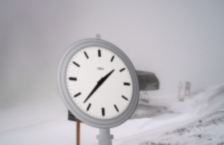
1:37
